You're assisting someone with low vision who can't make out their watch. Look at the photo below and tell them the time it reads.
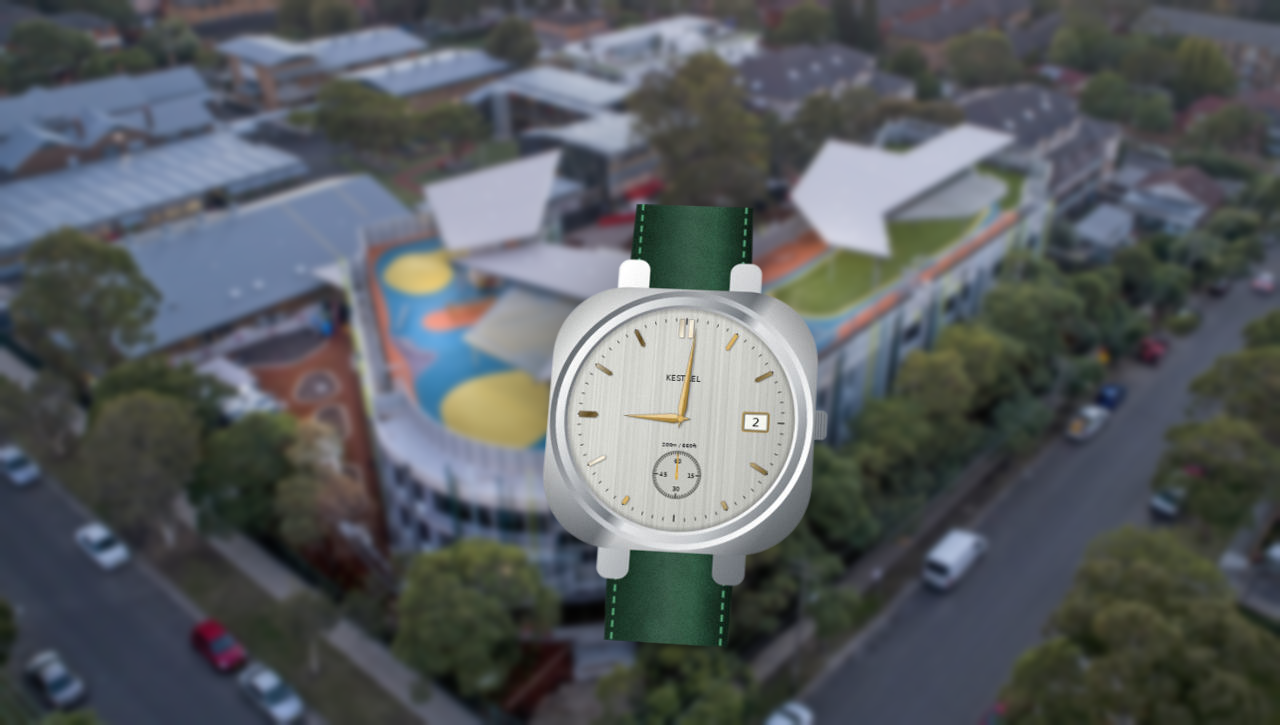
9:01
